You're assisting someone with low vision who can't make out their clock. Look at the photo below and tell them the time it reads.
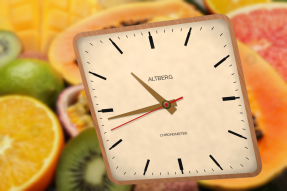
10:43:42
